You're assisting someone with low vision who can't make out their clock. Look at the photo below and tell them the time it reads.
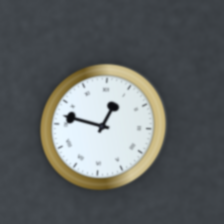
12:47
